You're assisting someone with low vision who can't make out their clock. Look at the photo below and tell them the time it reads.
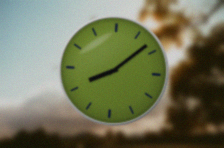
8:08
